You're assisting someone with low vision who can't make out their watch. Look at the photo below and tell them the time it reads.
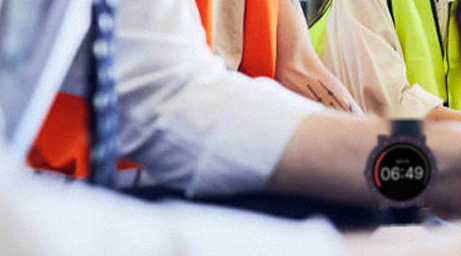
6:49
